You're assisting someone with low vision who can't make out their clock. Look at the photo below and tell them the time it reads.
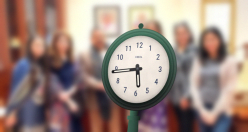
5:44
